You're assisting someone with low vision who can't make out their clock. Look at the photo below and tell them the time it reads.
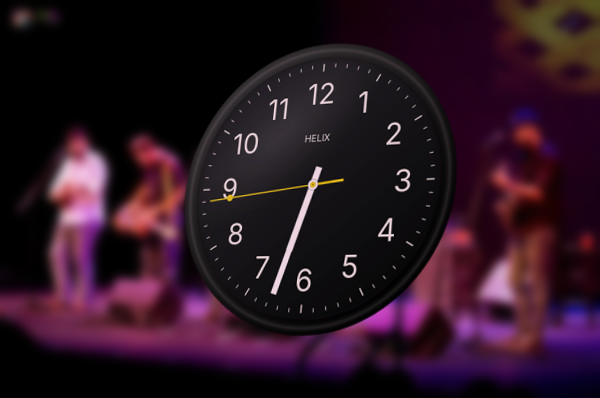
6:32:44
